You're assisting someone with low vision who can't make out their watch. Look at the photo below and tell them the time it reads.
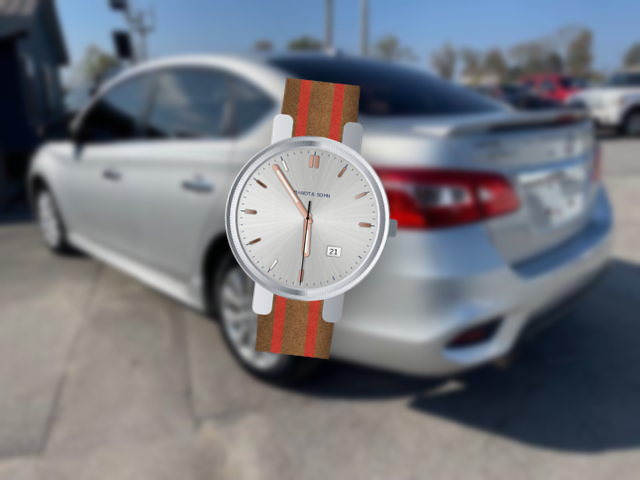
5:53:30
